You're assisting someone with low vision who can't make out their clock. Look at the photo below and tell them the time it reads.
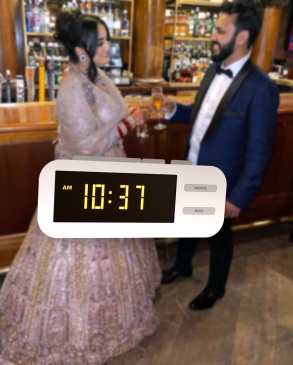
10:37
